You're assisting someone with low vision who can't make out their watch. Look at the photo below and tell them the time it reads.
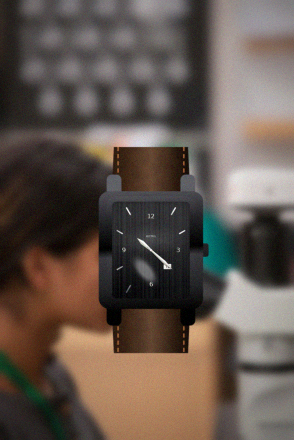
10:22
